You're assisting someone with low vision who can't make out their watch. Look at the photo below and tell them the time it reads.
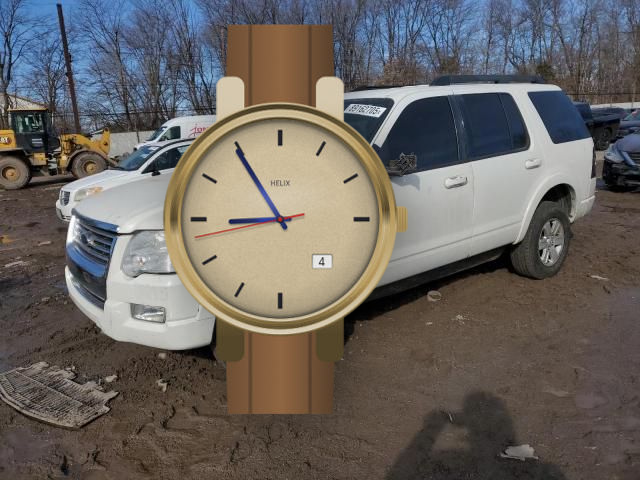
8:54:43
